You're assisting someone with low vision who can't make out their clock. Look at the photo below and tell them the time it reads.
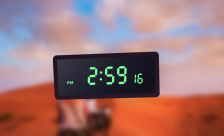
2:59:16
